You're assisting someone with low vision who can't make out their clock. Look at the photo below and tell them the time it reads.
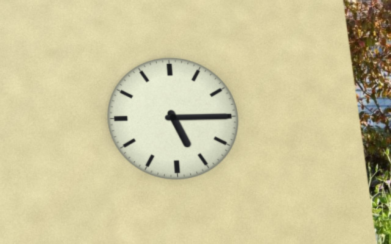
5:15
